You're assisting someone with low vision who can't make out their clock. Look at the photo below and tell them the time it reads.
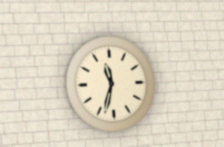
11:33
